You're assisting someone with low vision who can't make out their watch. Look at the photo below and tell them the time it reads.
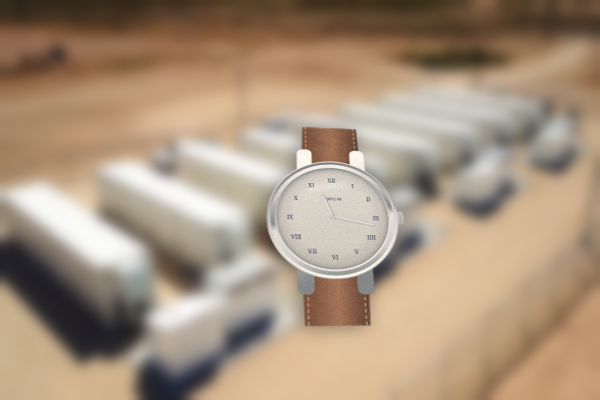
11:17
